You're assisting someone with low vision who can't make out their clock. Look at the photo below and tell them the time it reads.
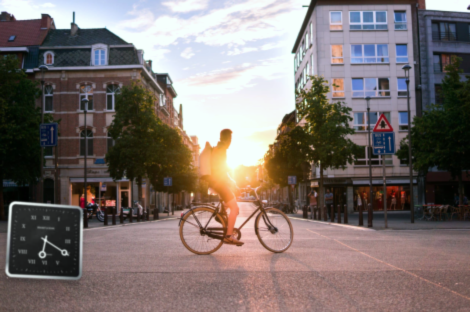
6:20
